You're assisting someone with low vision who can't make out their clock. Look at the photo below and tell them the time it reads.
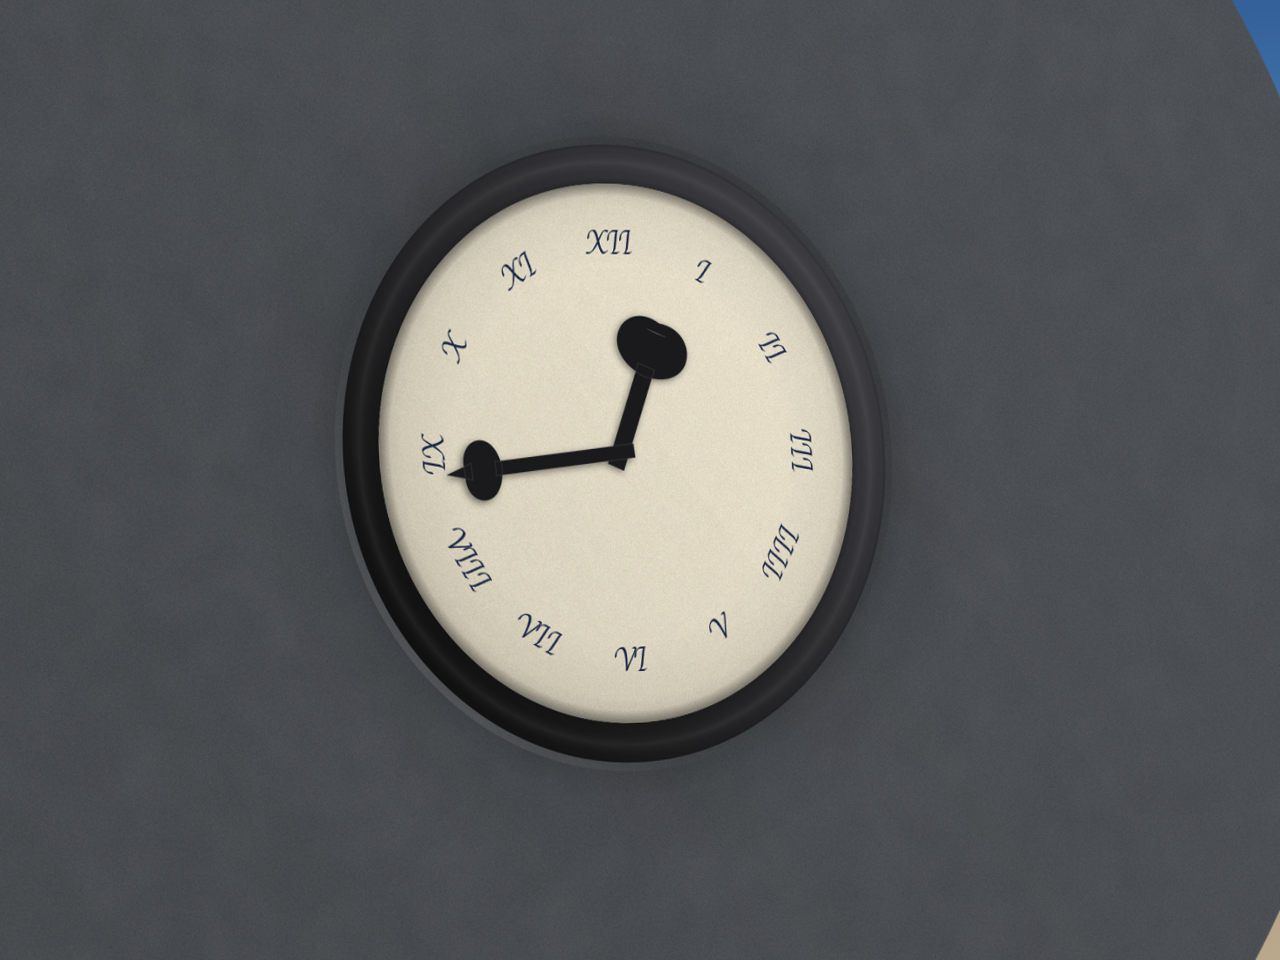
12:44
